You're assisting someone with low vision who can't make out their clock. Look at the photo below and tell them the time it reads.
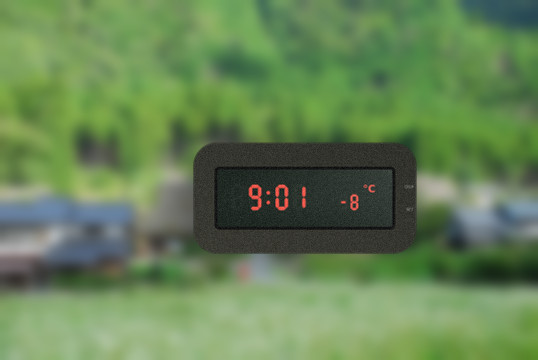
9:01
